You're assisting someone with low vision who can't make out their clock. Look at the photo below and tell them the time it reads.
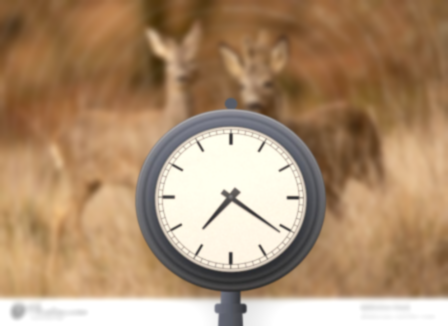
7:21
